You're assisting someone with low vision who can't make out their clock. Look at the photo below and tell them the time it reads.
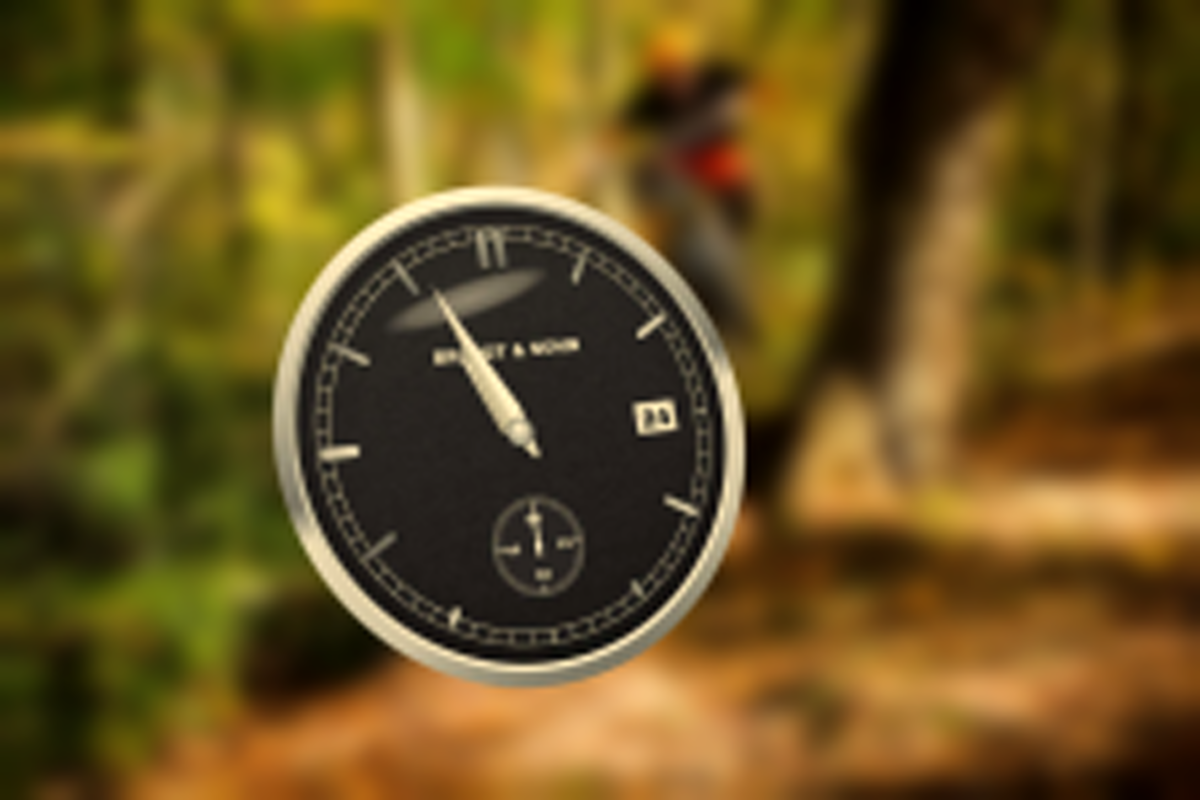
10:56
